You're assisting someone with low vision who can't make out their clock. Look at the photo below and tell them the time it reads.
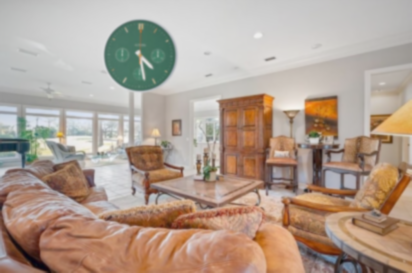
4:28
